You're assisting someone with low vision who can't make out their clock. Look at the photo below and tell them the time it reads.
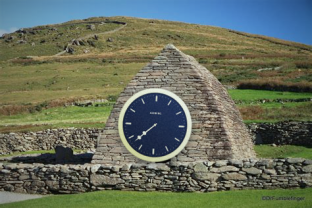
7:38
